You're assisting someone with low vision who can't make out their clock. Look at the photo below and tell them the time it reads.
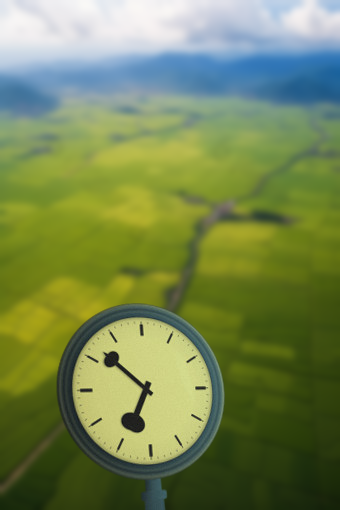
6:52
